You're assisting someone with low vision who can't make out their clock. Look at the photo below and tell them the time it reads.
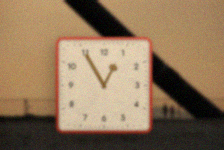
12:55
